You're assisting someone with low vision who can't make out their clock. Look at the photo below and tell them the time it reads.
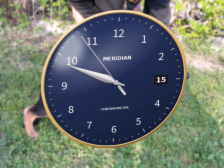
9:48:54
